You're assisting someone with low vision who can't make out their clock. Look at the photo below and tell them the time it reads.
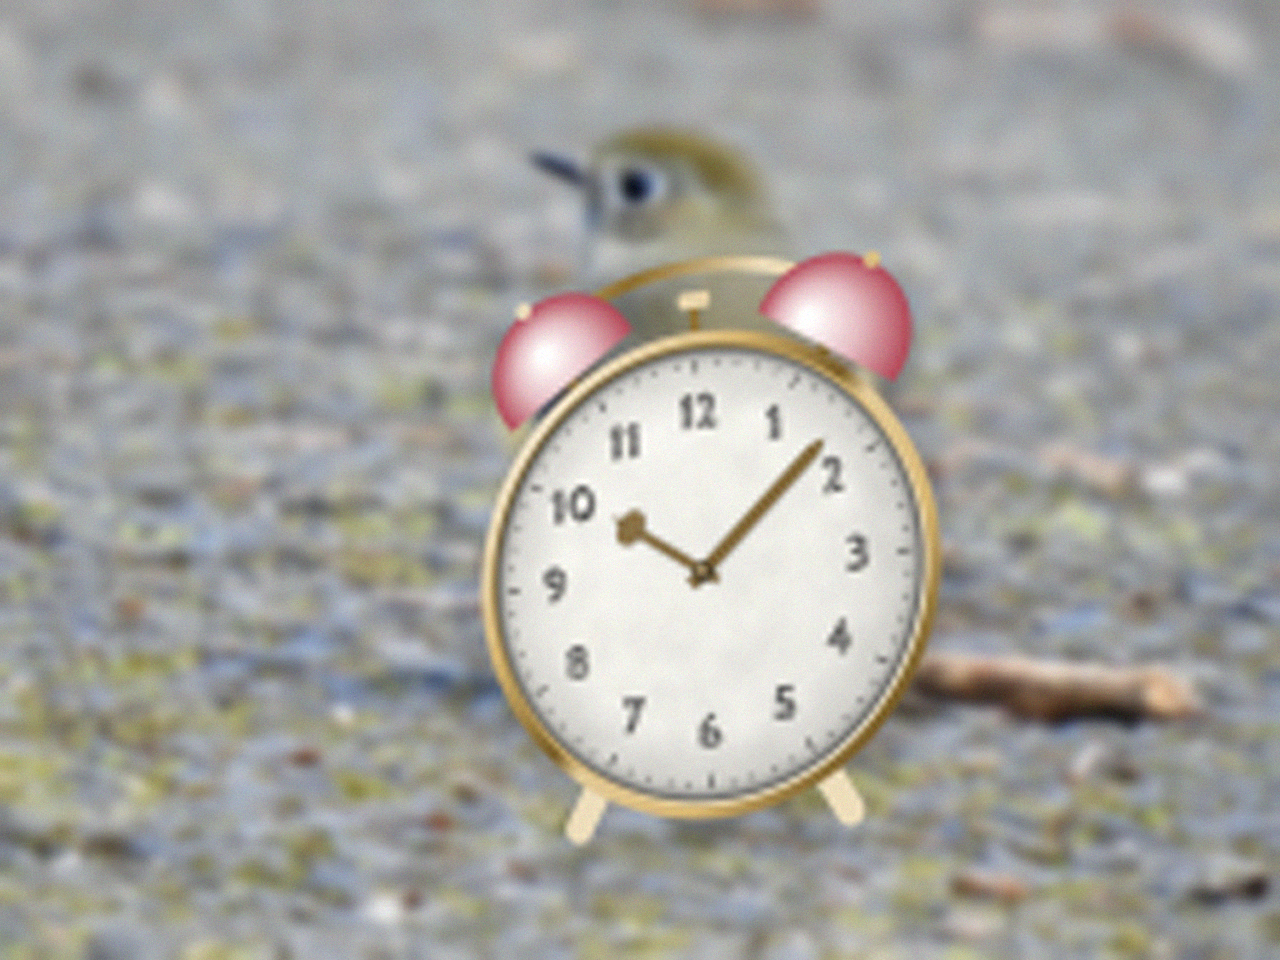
10:08
